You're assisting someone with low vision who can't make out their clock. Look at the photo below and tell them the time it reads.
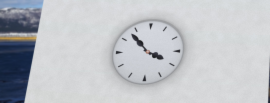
3:53
